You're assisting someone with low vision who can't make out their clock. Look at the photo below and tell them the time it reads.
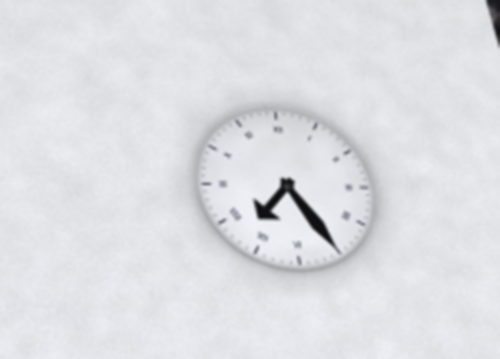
7:25
